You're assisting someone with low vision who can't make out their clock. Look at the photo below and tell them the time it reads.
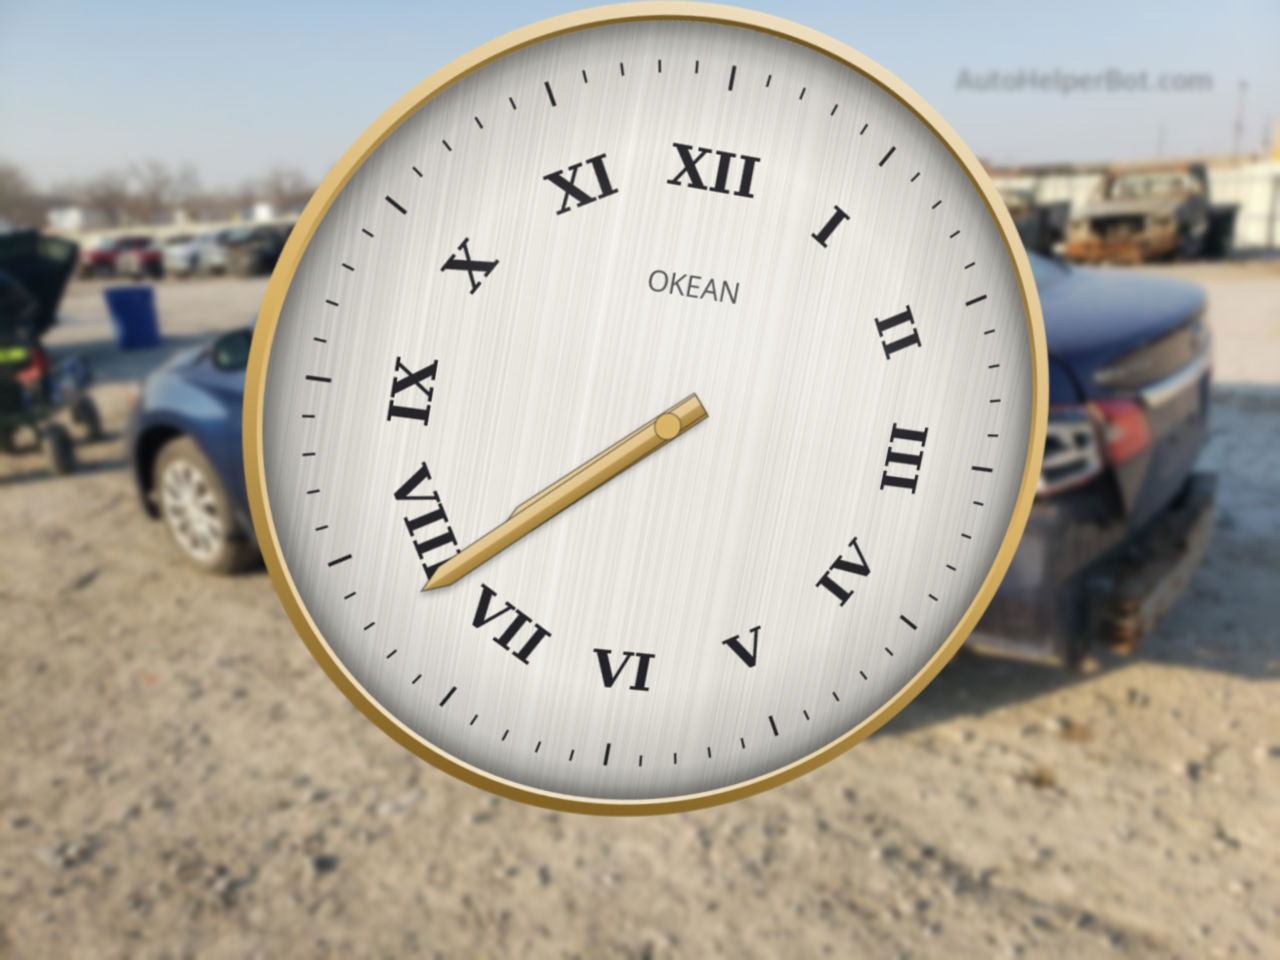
7:38
